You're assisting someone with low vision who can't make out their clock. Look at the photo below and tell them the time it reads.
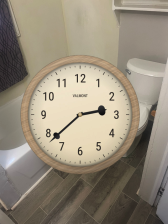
2:38
